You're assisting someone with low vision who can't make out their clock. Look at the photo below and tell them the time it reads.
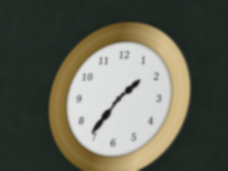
1:36
